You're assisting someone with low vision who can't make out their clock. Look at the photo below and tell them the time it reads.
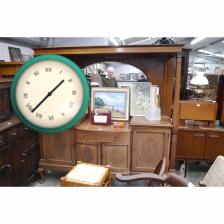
1:38
